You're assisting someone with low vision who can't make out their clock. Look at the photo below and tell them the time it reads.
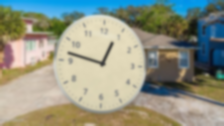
12:47
